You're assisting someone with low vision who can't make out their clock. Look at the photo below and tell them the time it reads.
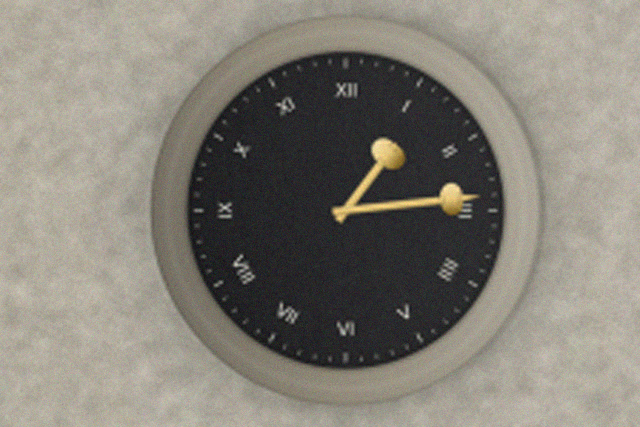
1:14
